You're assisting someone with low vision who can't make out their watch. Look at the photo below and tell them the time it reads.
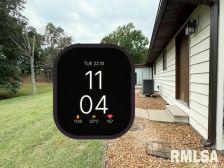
11:04
